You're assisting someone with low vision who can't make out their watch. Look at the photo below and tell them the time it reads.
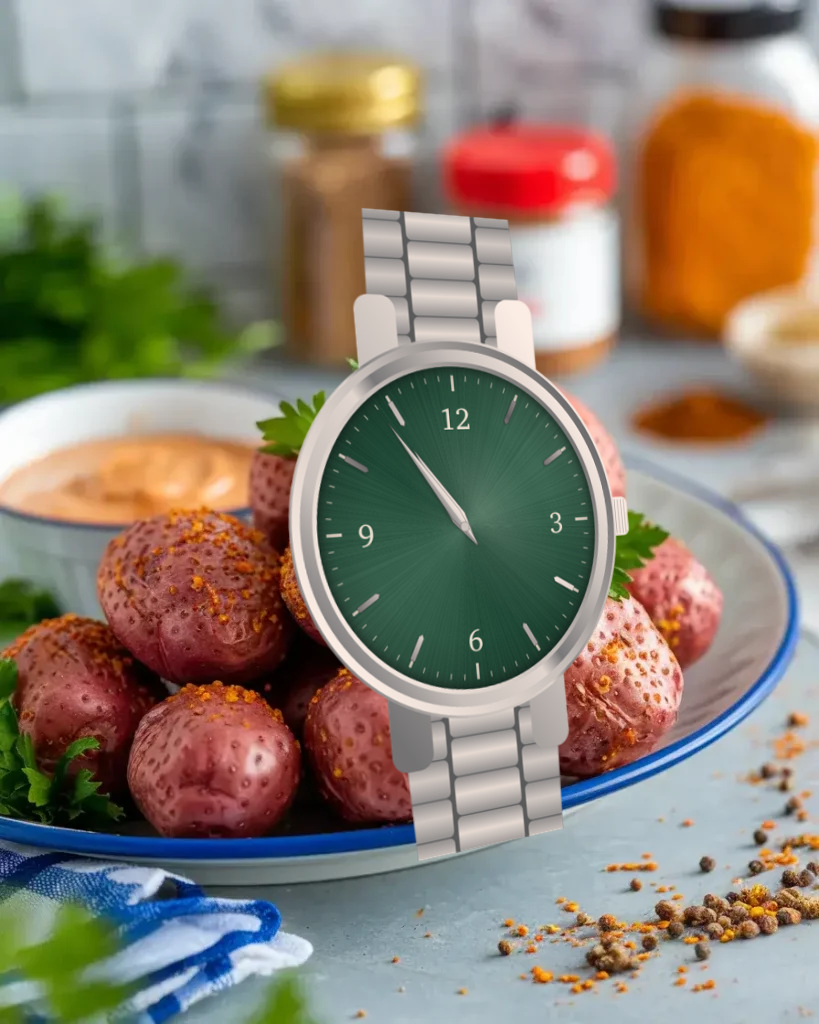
10:54
